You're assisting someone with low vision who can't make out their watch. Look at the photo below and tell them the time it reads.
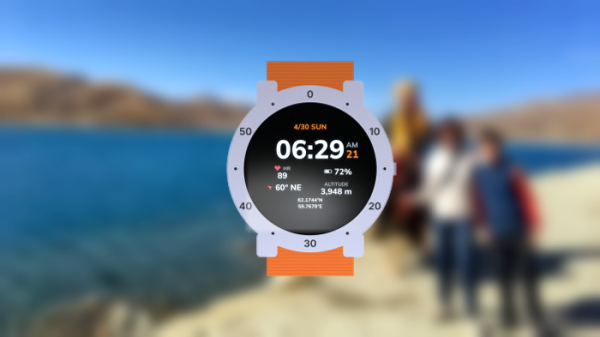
6:29:21
